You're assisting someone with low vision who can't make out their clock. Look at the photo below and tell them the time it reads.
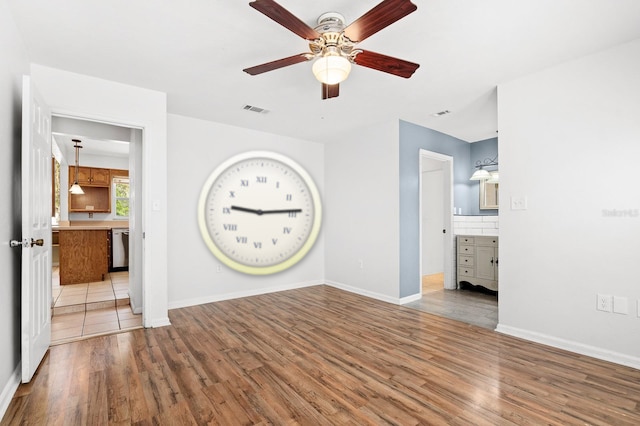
9:14
